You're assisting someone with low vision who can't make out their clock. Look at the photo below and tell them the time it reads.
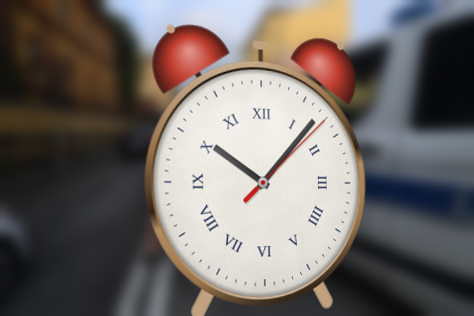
10:07:08
